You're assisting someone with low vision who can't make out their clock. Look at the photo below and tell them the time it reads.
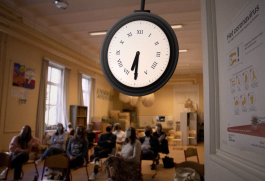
6:30
